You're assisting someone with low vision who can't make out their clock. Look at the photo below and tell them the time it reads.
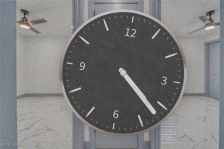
4:22
